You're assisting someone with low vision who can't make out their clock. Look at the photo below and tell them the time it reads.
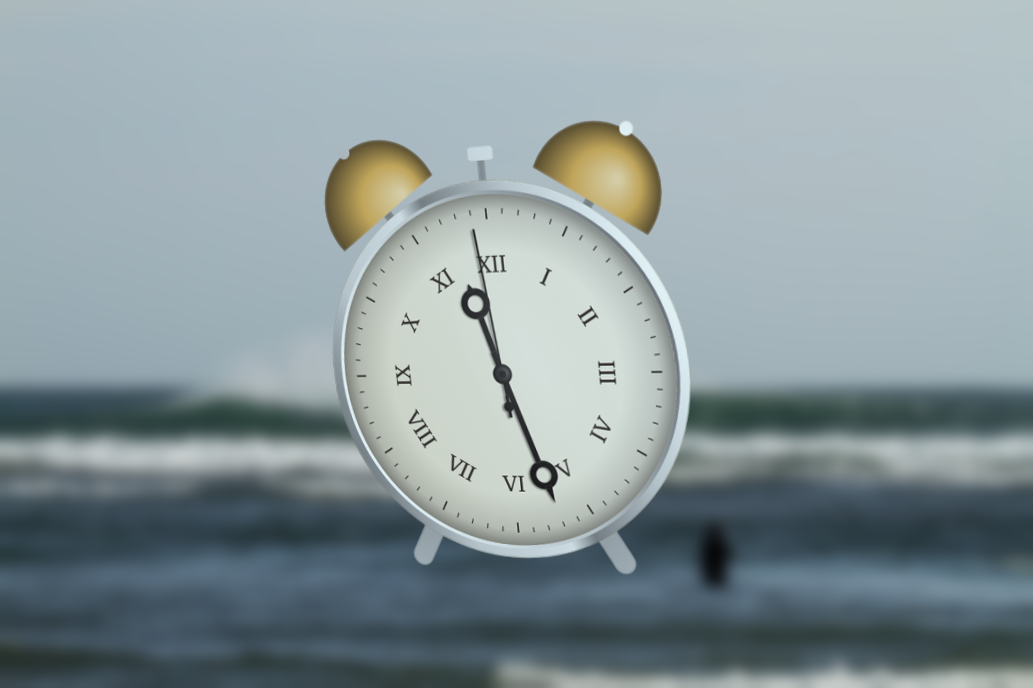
11:26:59
